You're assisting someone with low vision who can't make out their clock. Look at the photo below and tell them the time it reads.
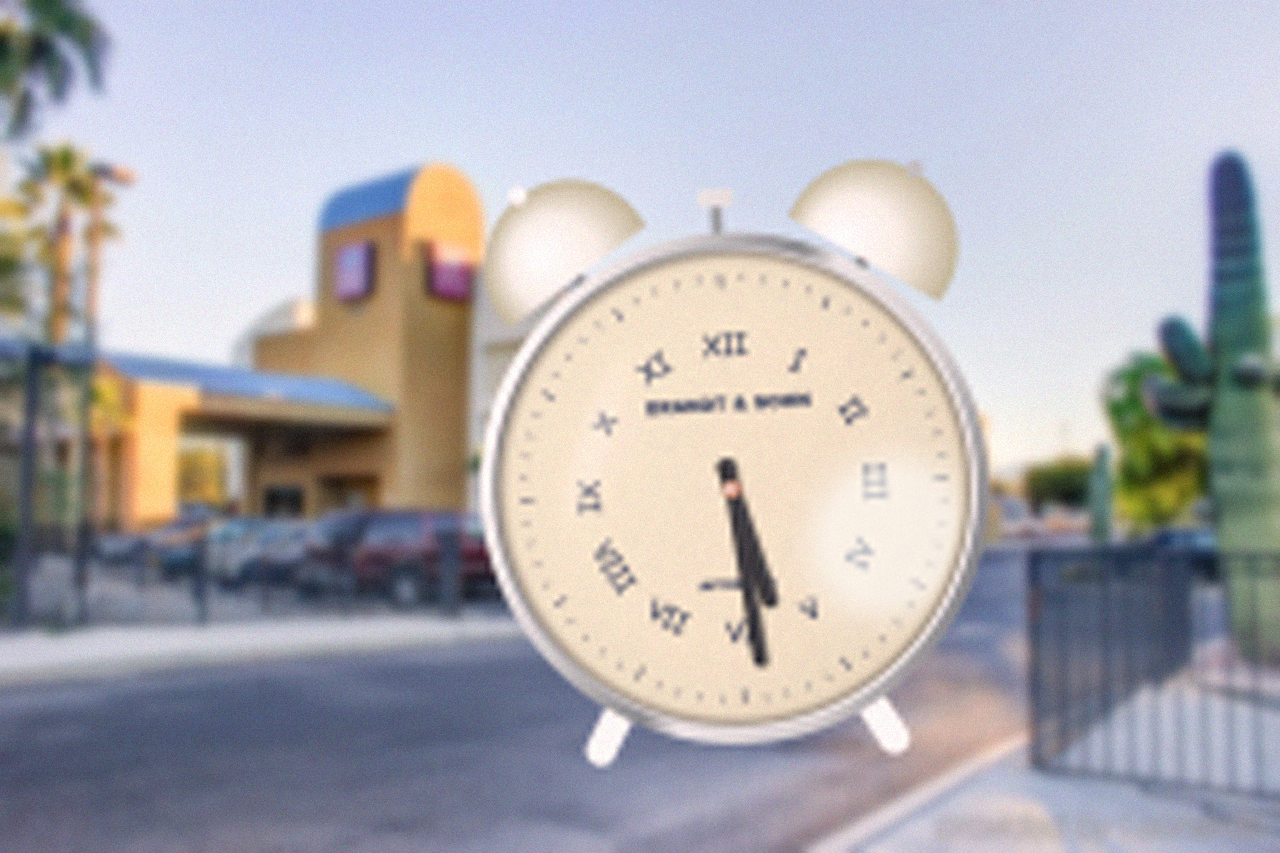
5:29
